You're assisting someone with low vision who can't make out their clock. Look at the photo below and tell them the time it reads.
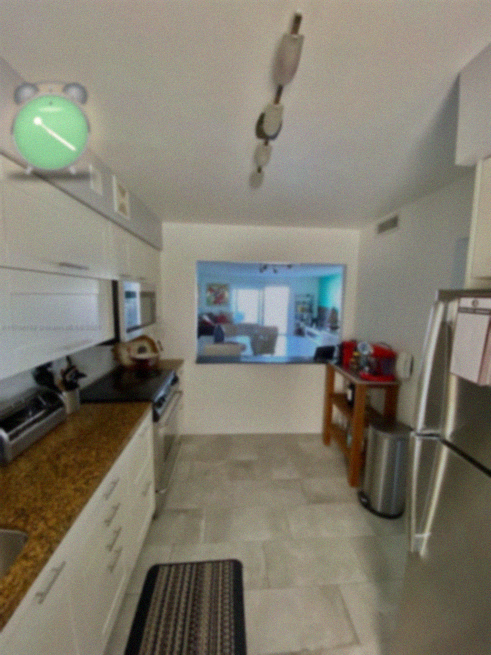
10:21
